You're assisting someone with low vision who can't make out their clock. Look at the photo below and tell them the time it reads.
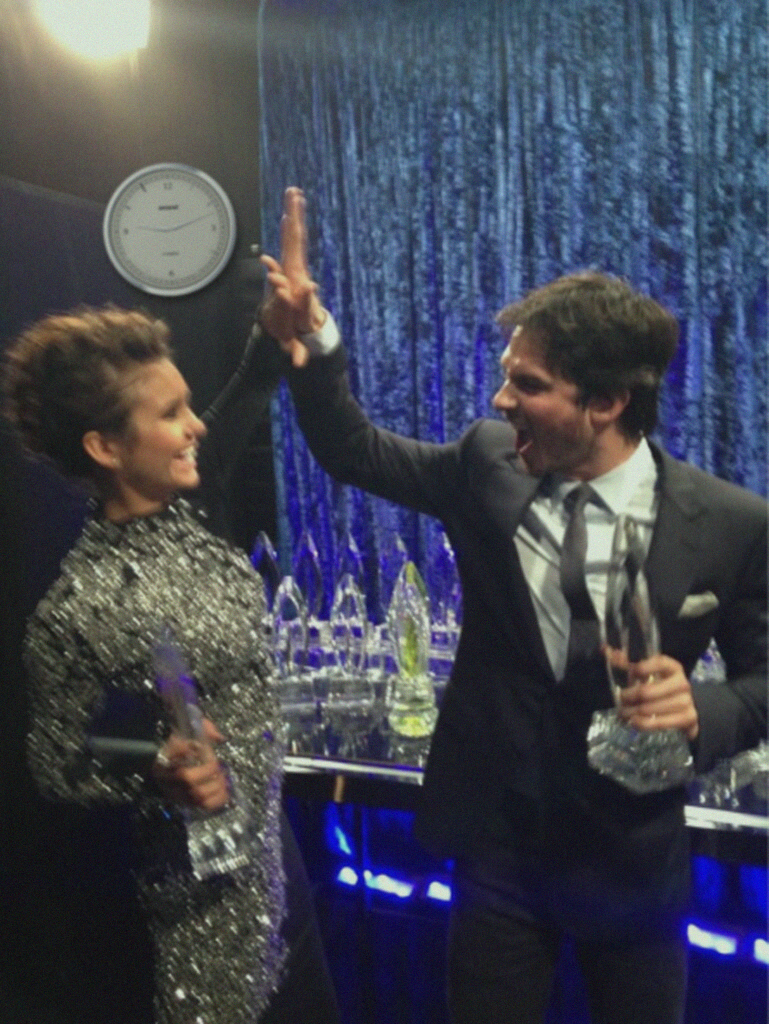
9:12
